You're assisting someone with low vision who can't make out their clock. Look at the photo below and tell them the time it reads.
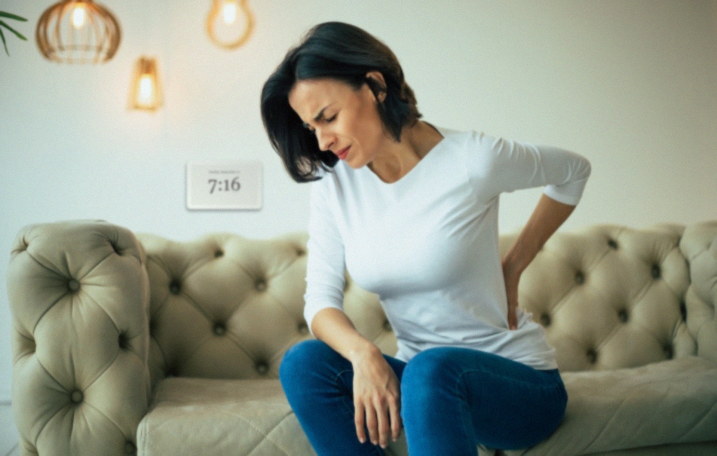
7:16
